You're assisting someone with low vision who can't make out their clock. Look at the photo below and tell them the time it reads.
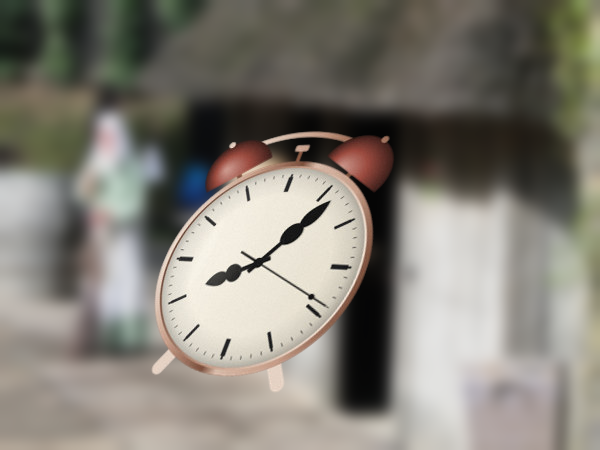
8:06:19
